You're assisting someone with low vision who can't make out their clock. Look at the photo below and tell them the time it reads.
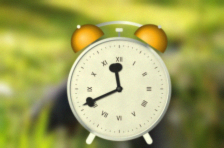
11:41
